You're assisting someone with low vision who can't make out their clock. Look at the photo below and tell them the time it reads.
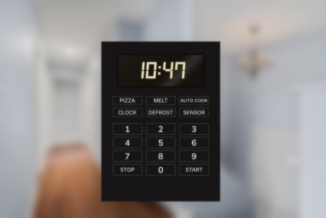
10:47
